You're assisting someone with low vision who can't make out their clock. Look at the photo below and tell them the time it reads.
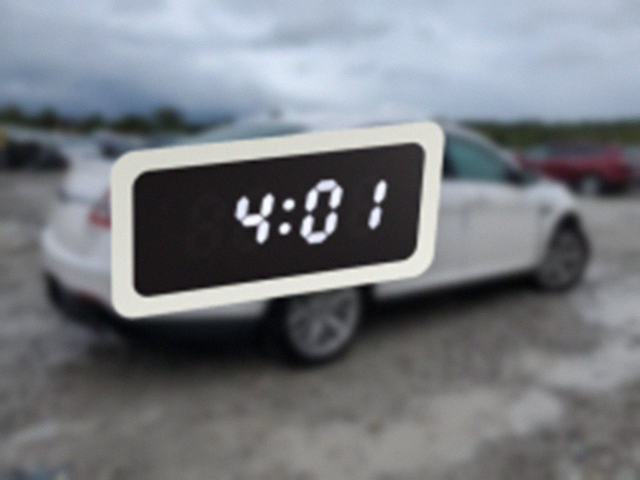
4:01
